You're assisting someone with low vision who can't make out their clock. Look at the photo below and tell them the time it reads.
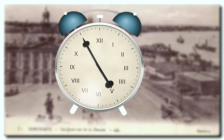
4:55
